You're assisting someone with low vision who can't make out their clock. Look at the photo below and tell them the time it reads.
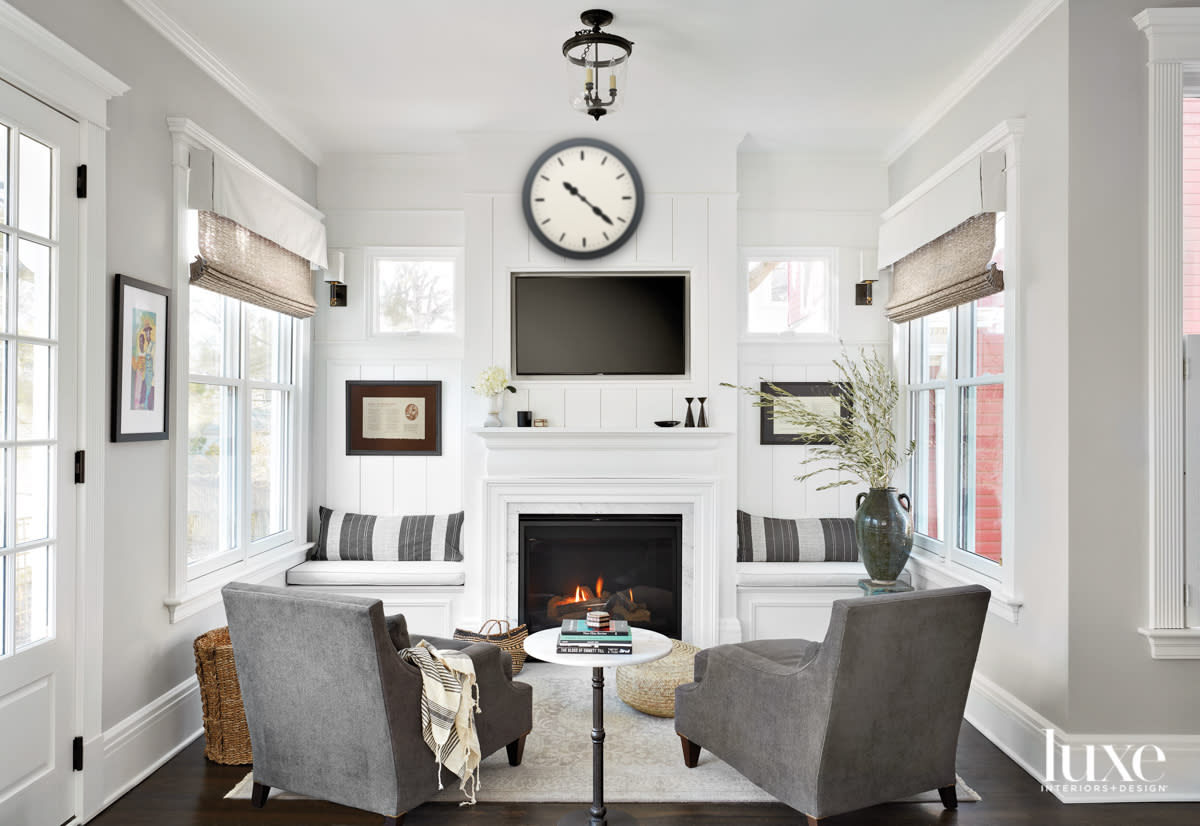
10:22
